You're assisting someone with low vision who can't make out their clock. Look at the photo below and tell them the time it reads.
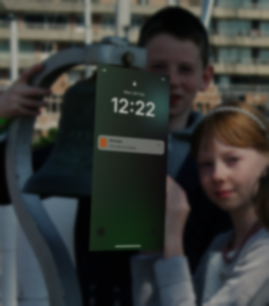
12:22
